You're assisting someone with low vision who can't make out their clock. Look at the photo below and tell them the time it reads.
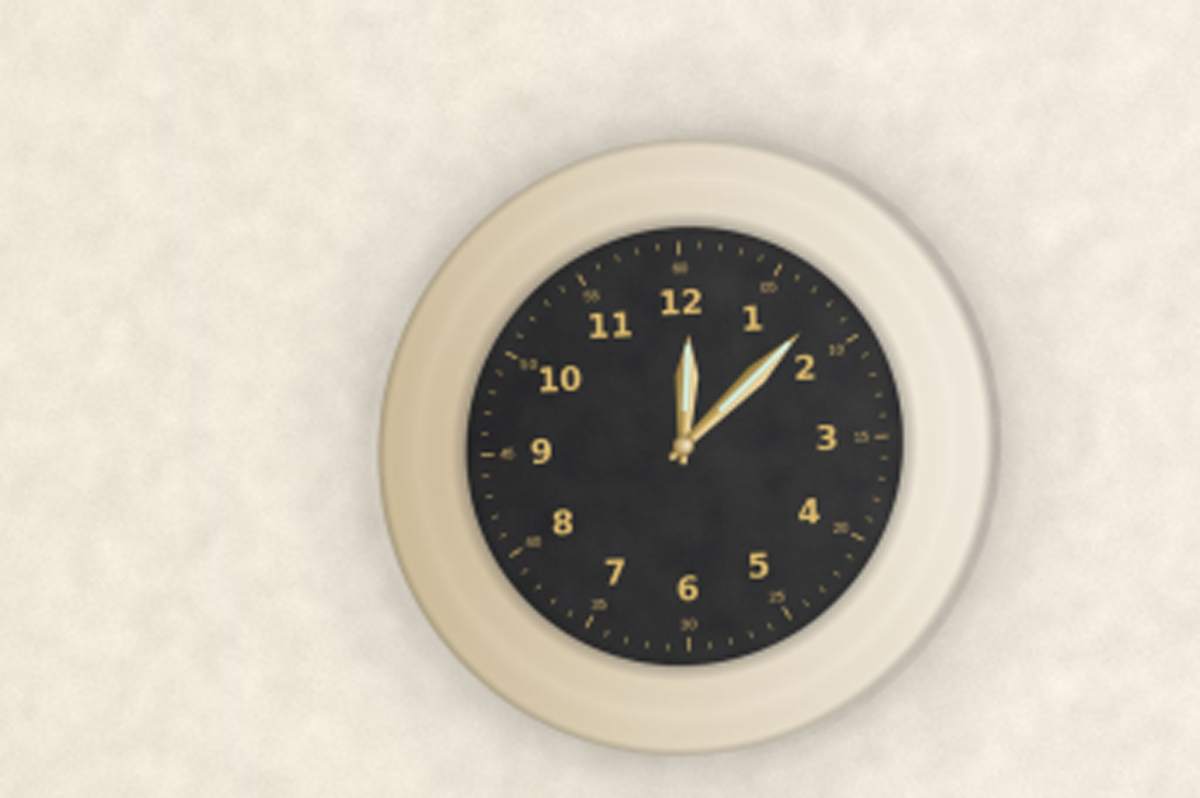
12:08
